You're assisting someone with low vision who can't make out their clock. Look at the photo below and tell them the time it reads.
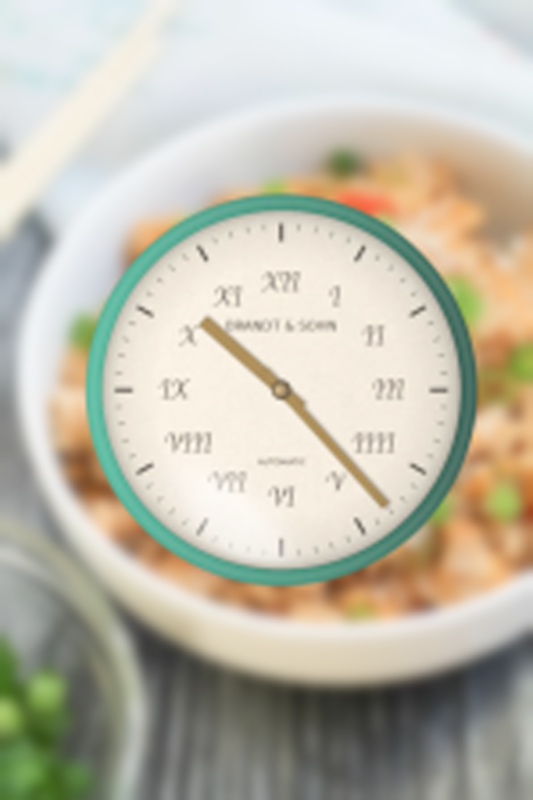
10:23
